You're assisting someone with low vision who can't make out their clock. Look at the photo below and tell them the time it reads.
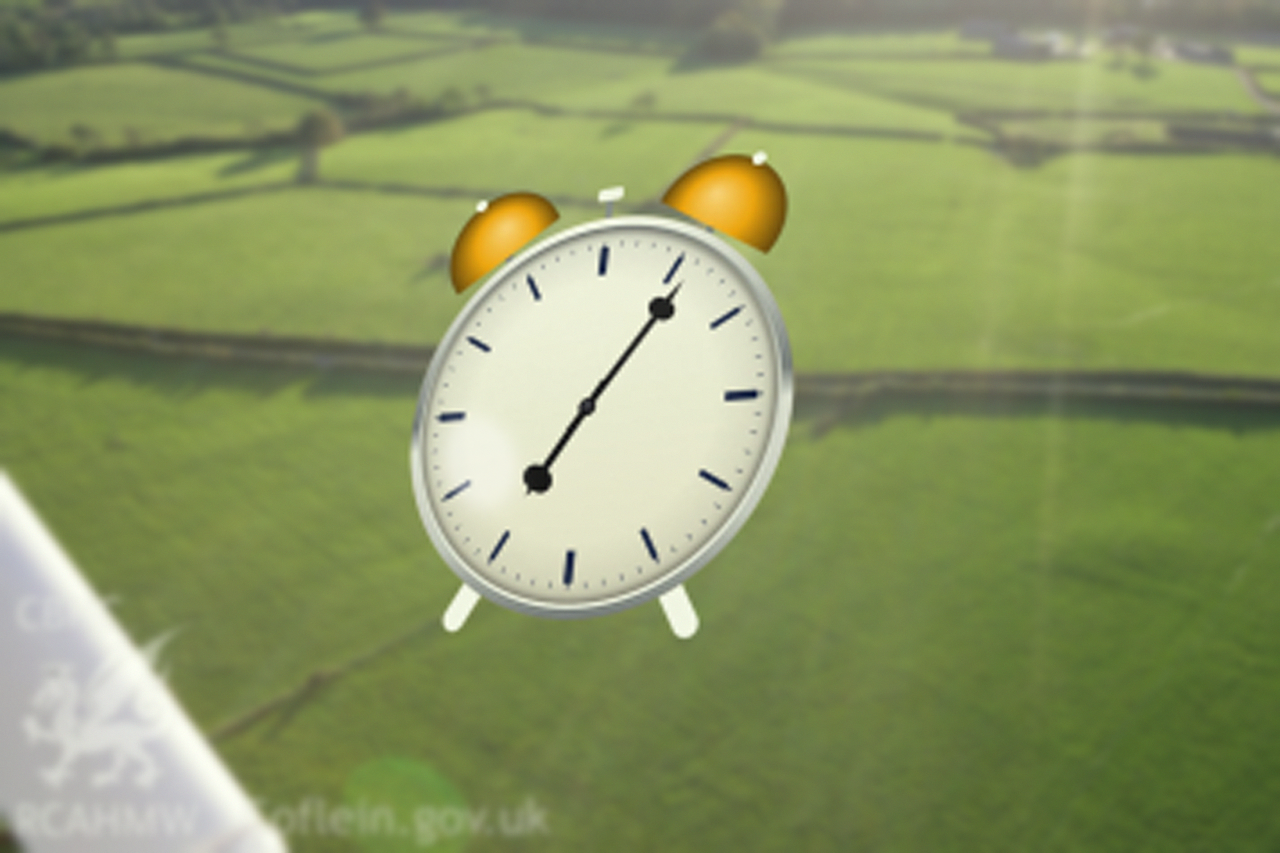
7:06
